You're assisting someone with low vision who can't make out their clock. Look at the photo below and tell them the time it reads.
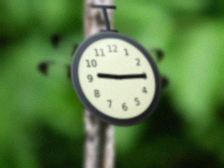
9:15
